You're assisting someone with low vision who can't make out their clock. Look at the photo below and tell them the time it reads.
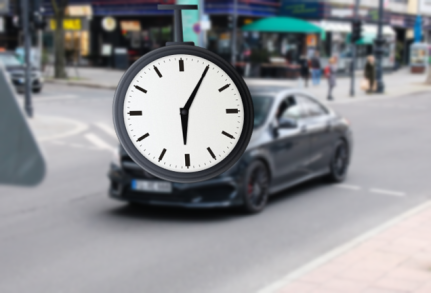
6:05
